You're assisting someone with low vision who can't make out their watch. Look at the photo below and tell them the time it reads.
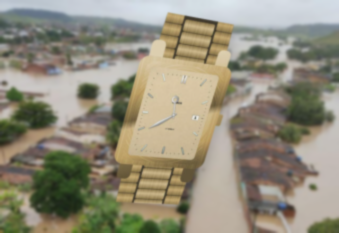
11:39
